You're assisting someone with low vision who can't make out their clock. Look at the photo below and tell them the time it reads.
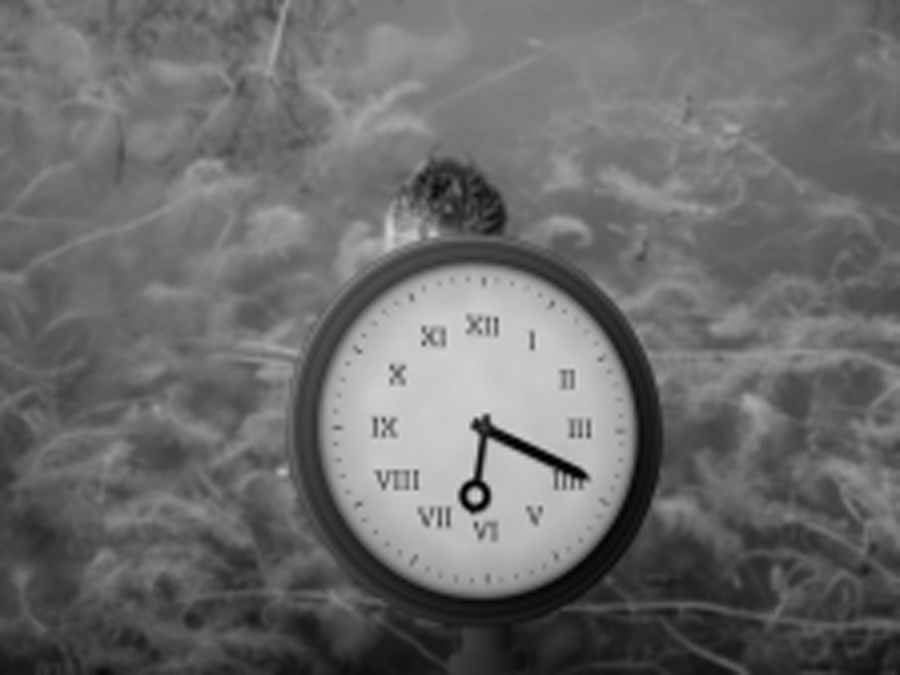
6:19
